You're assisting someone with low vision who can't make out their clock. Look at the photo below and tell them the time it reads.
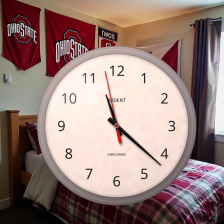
11:21:58
